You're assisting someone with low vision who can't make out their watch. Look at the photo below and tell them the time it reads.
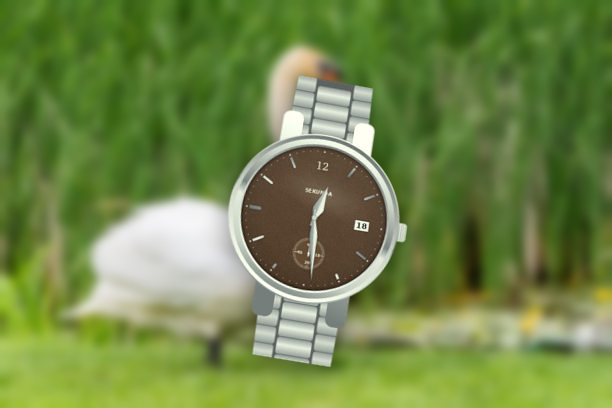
12:29
